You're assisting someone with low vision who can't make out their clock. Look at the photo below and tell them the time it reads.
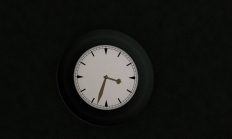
3:33
